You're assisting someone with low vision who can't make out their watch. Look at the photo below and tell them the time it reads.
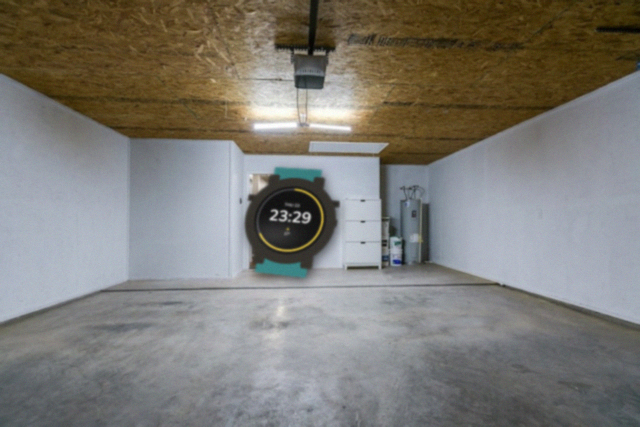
23:29
